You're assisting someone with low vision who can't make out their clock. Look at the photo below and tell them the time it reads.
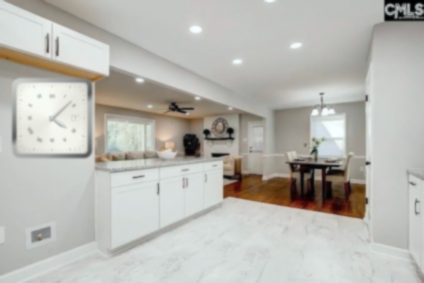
4:08
